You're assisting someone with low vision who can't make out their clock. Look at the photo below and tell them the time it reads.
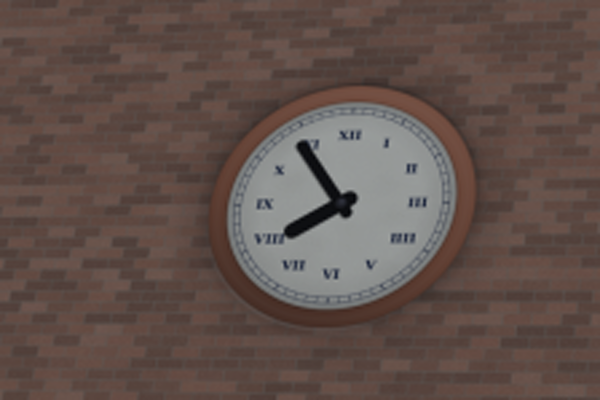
7:54
